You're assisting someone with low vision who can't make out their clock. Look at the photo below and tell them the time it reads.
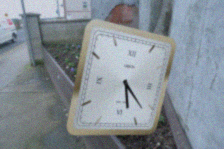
5:22
